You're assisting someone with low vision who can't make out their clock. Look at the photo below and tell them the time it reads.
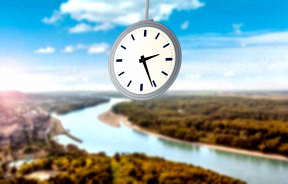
2:26
